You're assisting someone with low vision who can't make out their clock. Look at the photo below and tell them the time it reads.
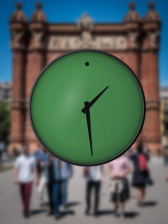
1:29
